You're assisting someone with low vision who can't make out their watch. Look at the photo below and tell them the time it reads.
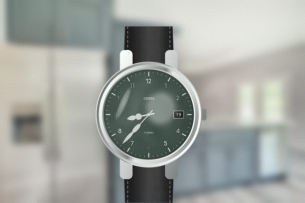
8:37
